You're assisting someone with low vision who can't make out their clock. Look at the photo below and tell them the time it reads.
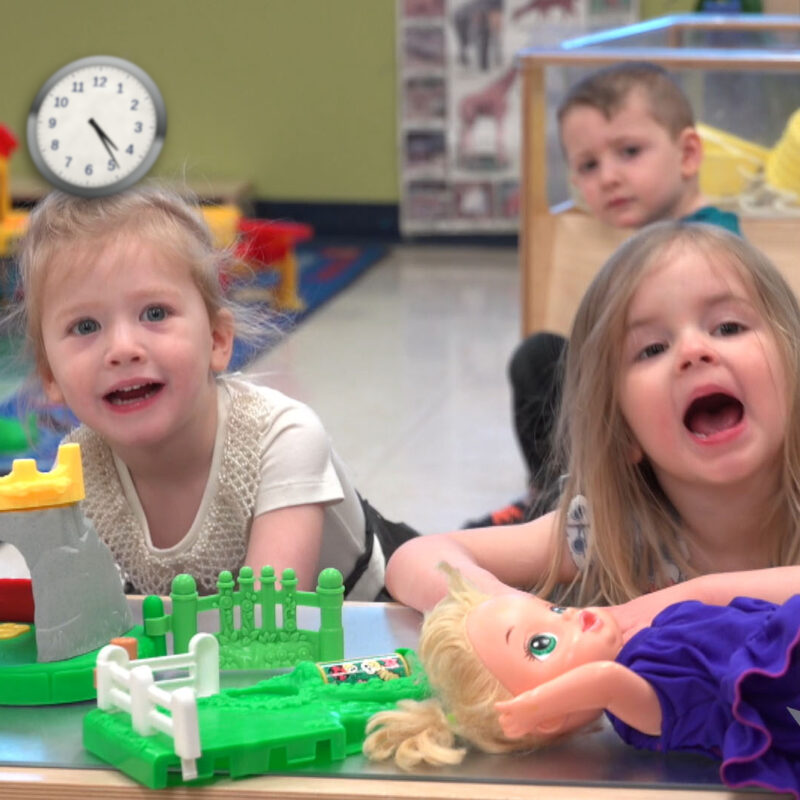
4:24
